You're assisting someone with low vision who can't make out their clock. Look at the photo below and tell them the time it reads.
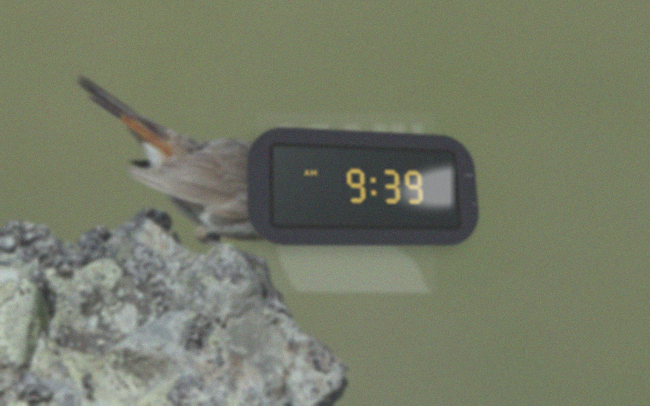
9:39
